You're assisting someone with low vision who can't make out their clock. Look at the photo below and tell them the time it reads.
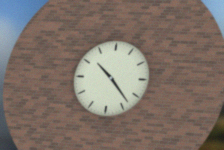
10:23
